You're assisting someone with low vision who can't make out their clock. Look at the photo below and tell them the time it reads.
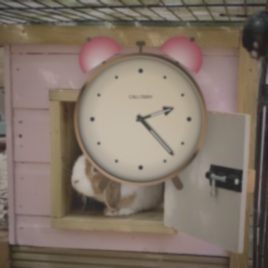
2:23
